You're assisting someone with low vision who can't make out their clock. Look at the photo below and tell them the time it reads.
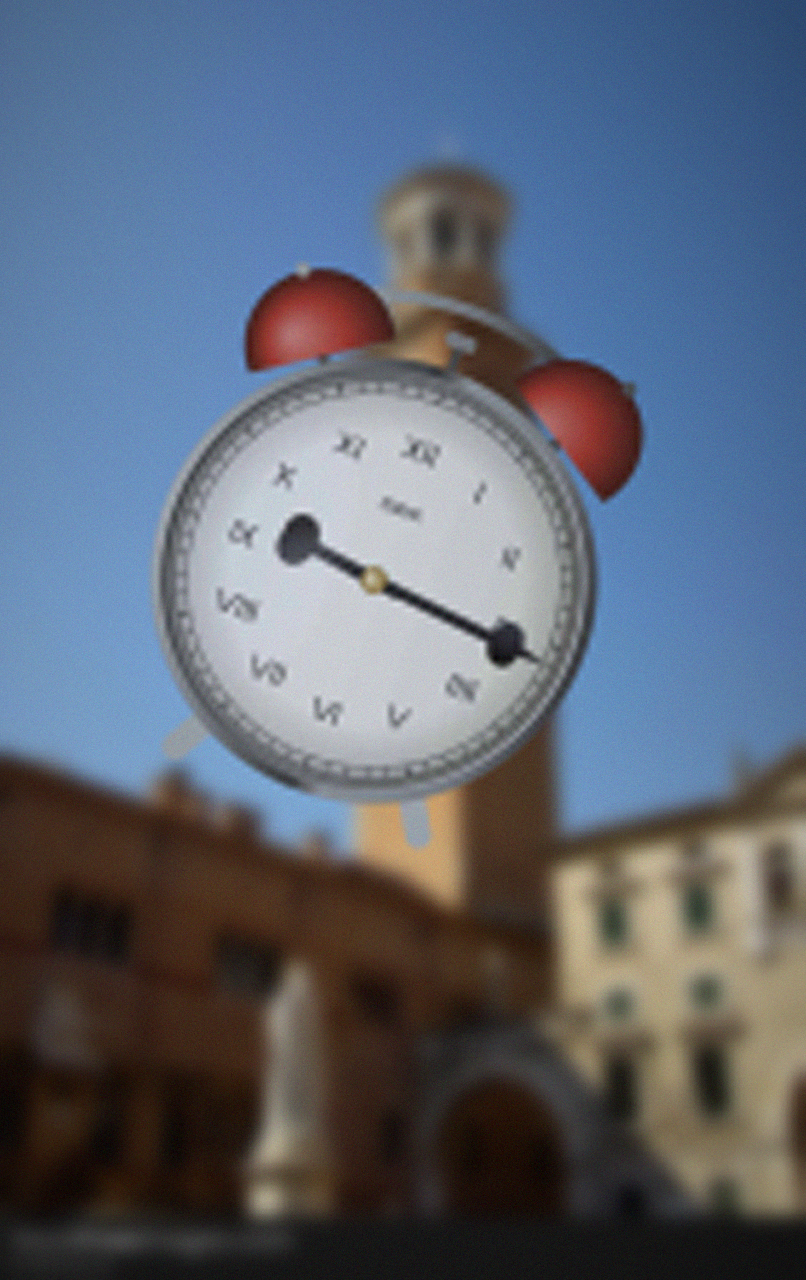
9:16
